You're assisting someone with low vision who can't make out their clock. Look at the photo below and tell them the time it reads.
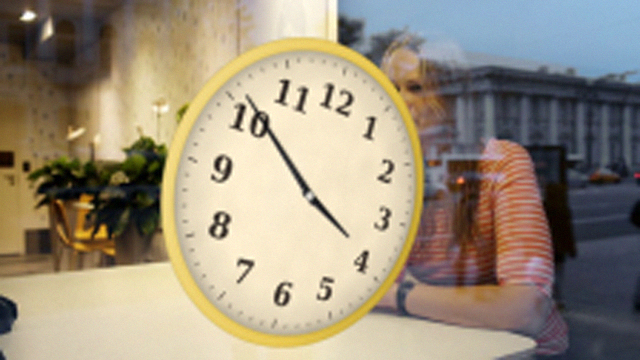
3:51
